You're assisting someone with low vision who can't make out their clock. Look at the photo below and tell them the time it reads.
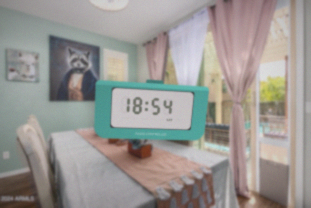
18:54
